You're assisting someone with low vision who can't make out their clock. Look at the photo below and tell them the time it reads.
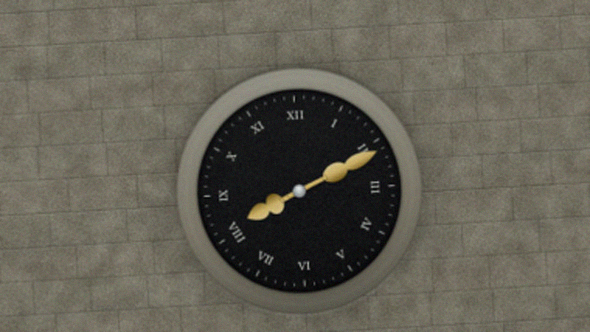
8:11
